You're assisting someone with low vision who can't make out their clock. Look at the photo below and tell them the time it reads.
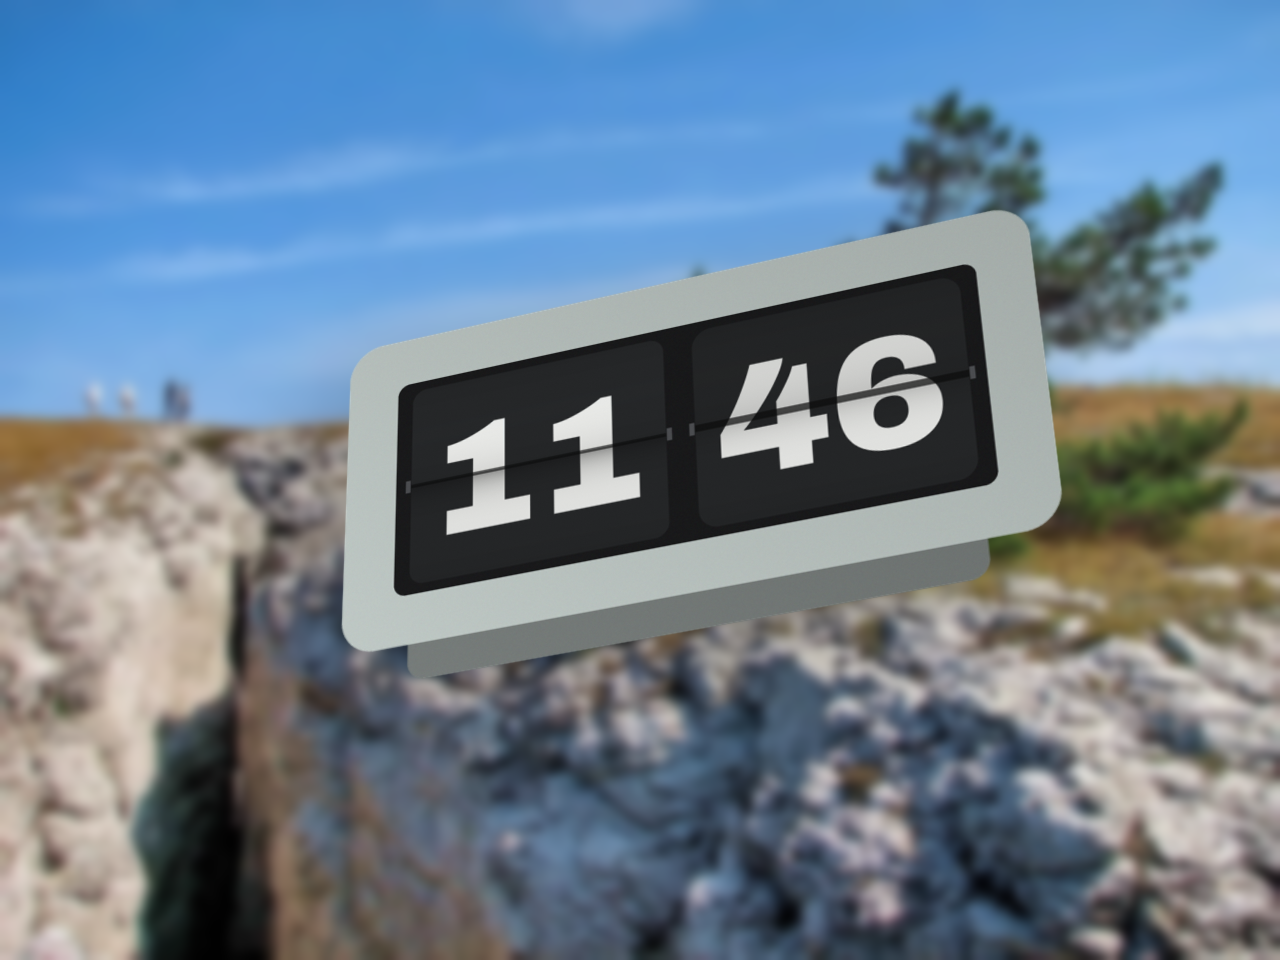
11:46
